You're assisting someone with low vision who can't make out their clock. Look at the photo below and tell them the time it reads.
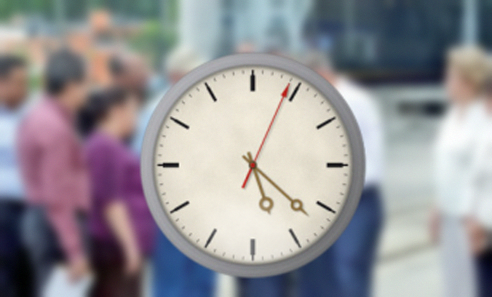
5:22:04
